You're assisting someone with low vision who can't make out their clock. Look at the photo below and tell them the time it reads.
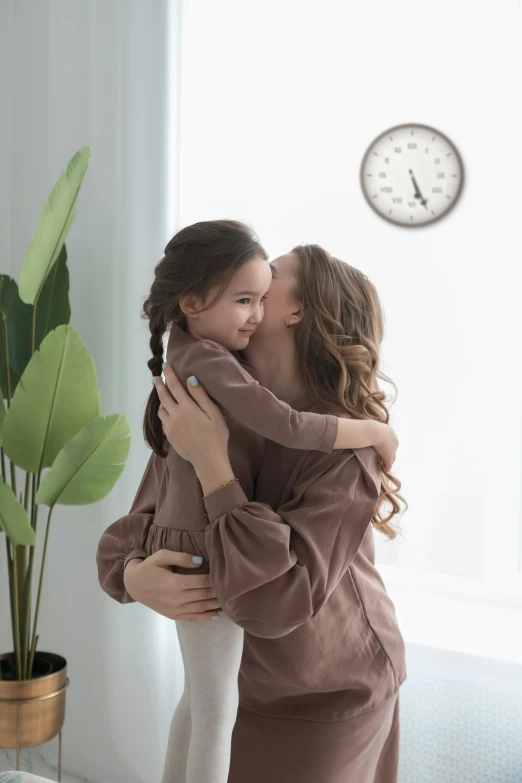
5:26
